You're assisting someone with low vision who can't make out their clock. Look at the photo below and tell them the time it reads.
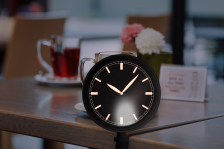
10:07
